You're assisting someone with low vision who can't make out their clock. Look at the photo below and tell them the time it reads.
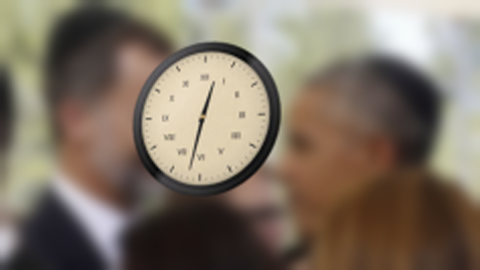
12:32
